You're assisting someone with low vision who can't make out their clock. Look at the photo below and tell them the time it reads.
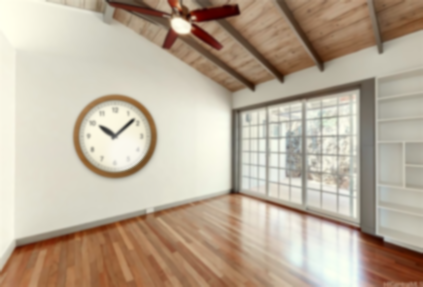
10:08
